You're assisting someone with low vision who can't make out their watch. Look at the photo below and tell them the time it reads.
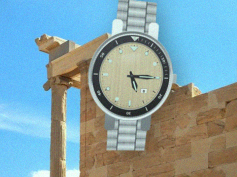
5:15
